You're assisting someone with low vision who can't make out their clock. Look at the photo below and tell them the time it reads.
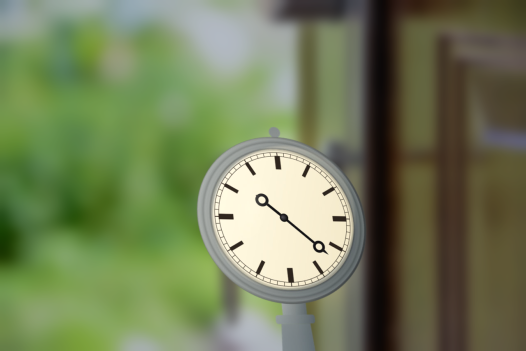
10:22
